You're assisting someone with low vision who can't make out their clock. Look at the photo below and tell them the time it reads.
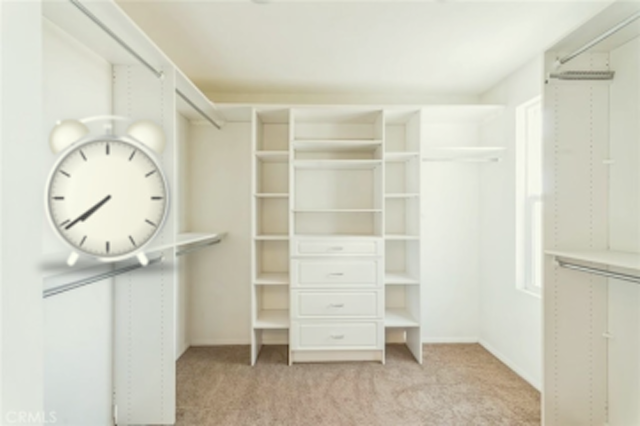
7:39
